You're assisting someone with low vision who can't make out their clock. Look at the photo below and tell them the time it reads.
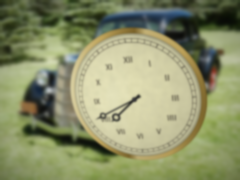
7:41
